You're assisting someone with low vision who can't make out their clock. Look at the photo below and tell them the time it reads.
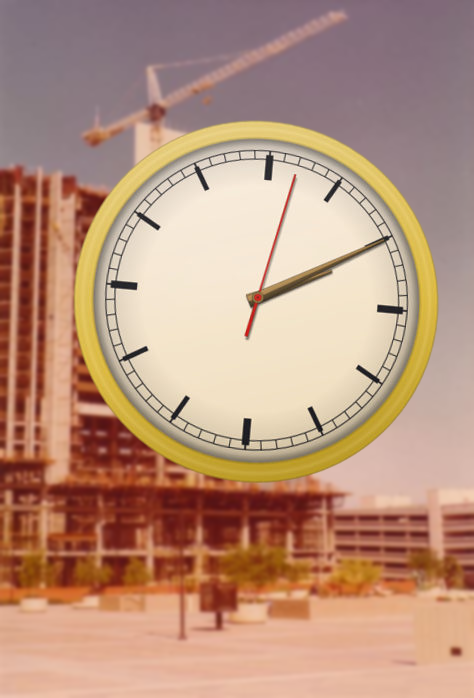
2:10:02
